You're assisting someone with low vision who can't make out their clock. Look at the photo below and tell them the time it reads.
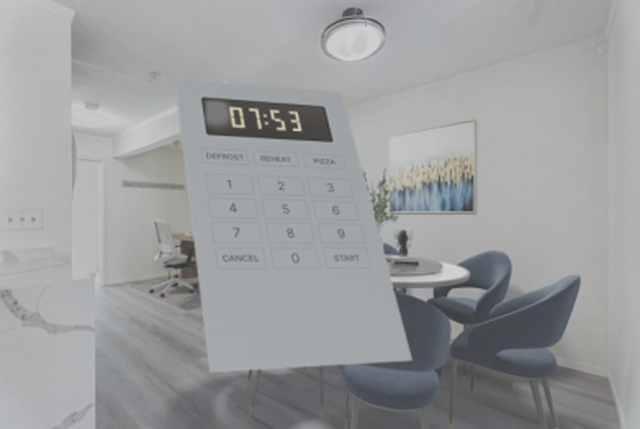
7:53
